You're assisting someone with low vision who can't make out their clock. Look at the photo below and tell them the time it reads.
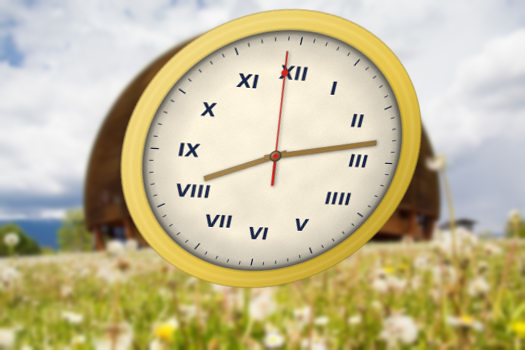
8:12:59
